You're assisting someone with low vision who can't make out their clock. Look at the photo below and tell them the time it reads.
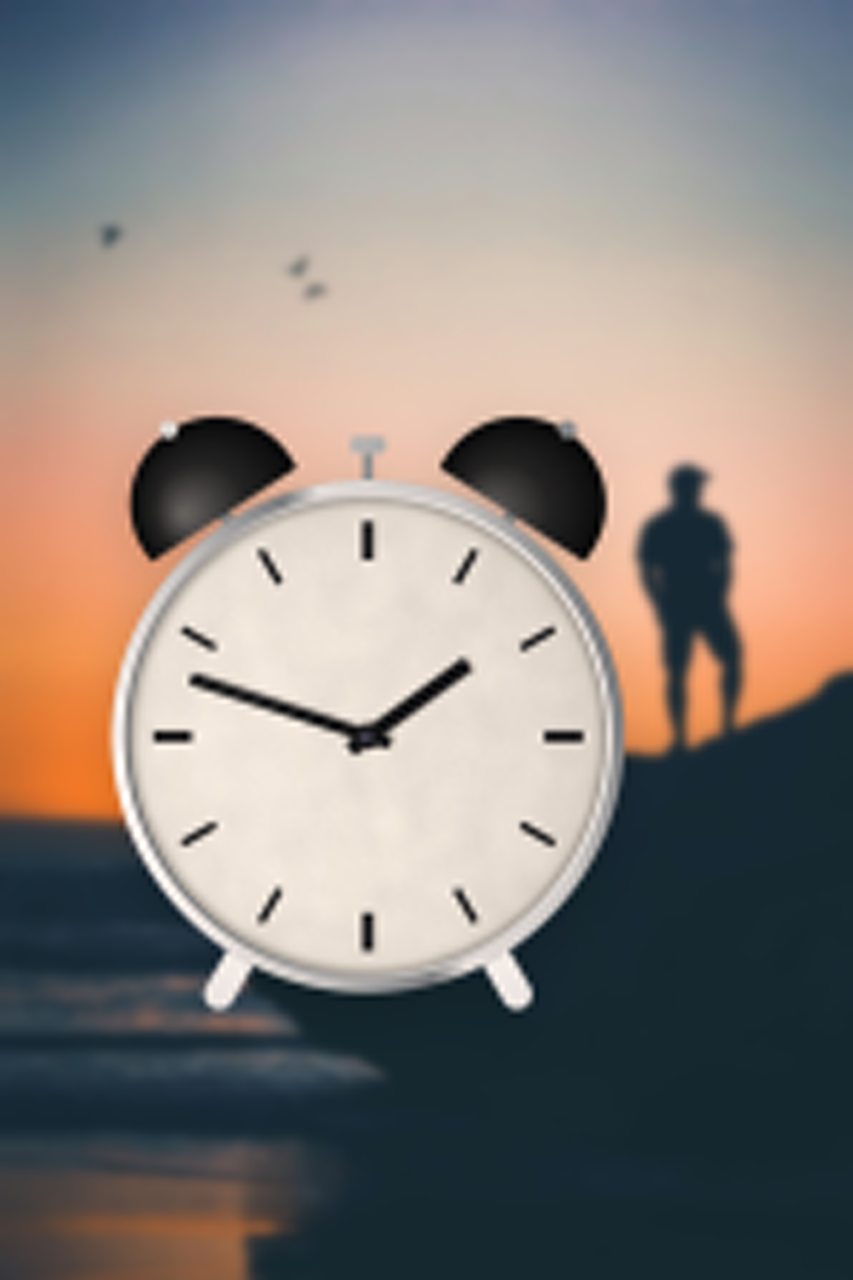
1:48
